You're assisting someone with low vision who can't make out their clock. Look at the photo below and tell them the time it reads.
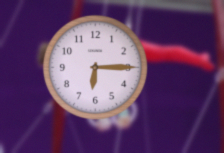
6:15
